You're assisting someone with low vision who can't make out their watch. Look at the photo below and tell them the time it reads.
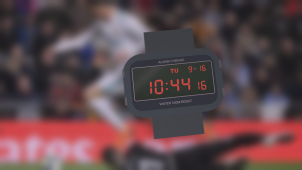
10:44:16
